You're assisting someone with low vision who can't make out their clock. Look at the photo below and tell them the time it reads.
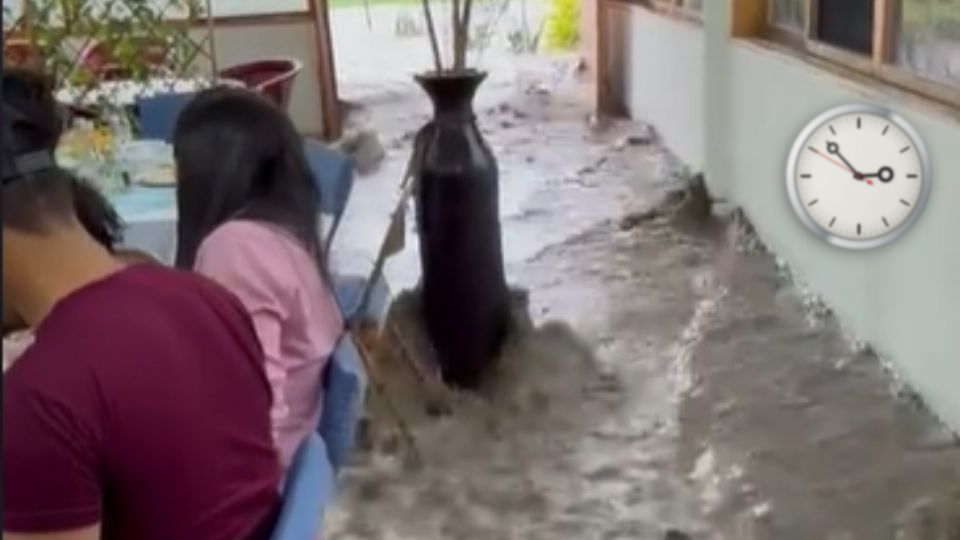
2:52:50
